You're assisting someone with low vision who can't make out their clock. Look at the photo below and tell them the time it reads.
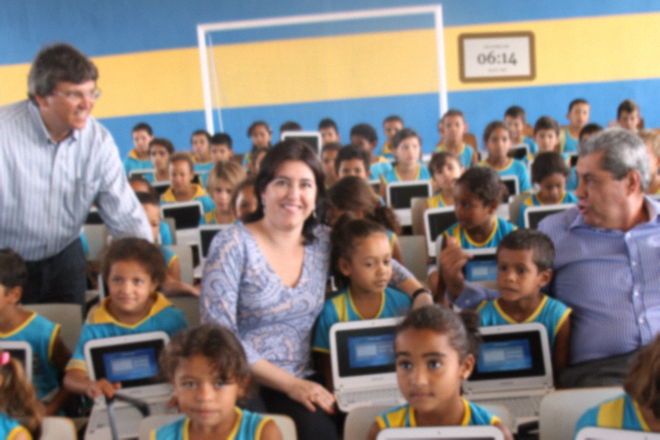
6:14
